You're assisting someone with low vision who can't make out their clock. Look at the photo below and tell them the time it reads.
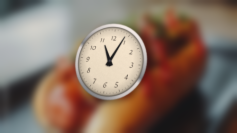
11:04
